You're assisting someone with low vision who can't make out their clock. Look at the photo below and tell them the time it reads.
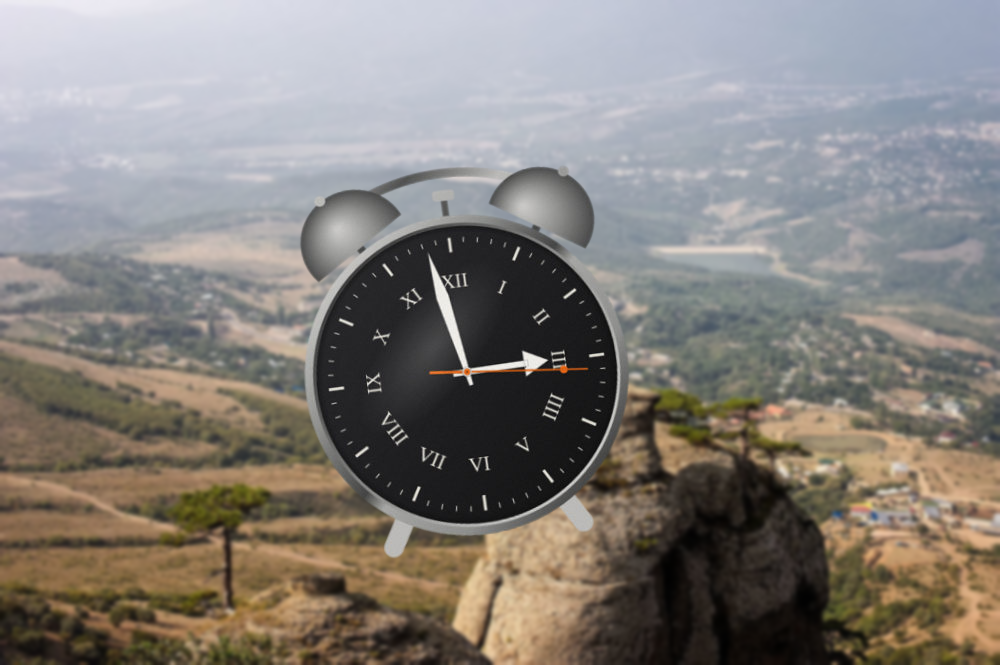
2:58:16
